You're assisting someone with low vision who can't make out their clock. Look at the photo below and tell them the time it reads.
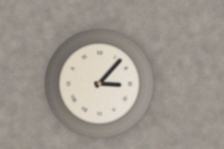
3:07
